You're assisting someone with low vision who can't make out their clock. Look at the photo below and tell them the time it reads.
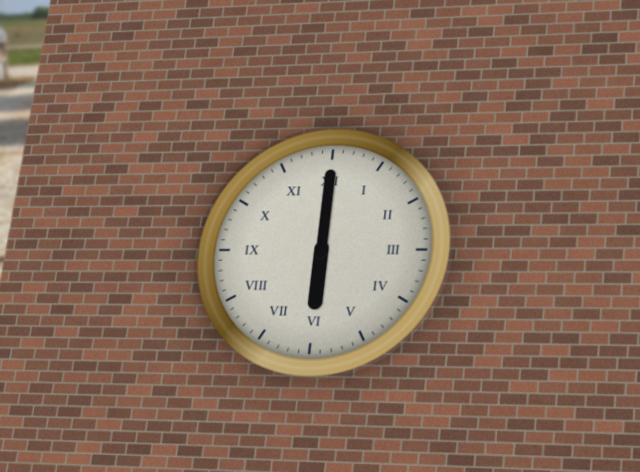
6:00
